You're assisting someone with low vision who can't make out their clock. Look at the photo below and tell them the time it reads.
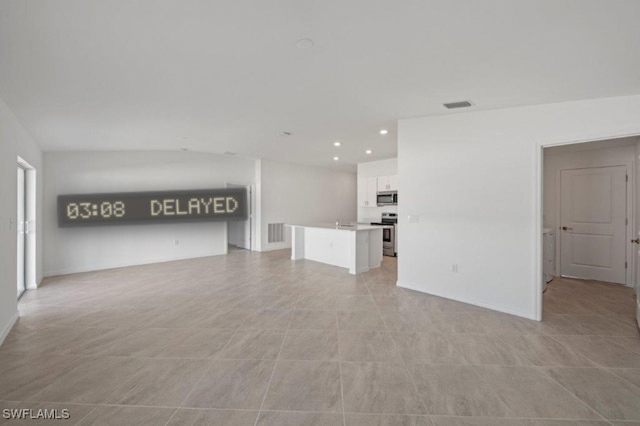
3:08
